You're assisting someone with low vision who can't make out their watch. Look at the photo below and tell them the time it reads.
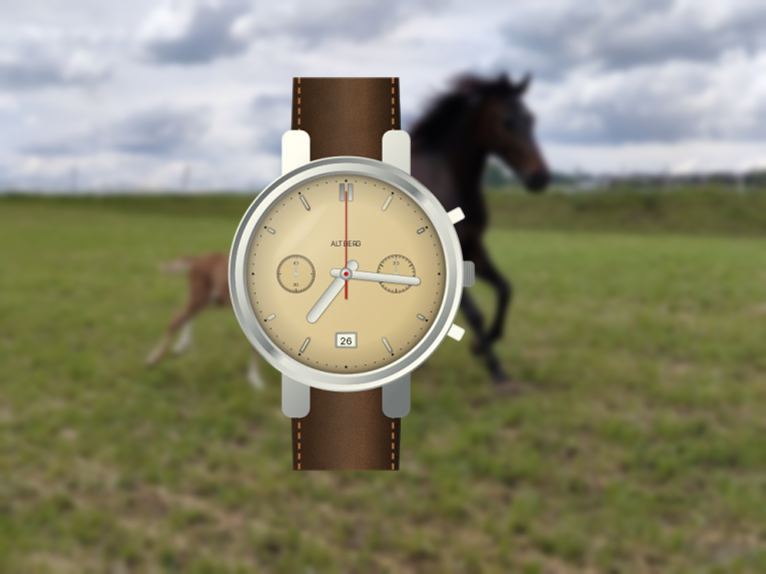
7:16
